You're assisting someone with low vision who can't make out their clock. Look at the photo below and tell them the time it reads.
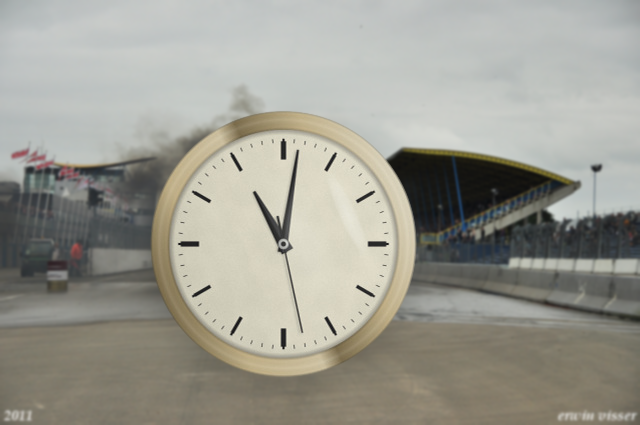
11:01:28
